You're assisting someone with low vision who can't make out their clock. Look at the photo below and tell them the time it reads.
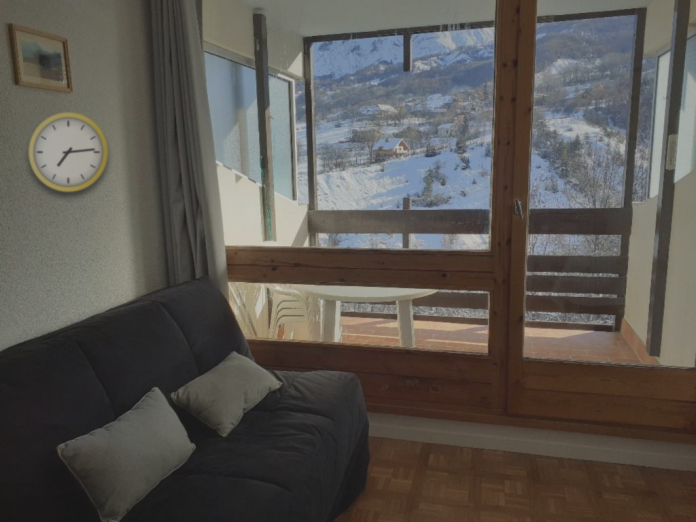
7:14
